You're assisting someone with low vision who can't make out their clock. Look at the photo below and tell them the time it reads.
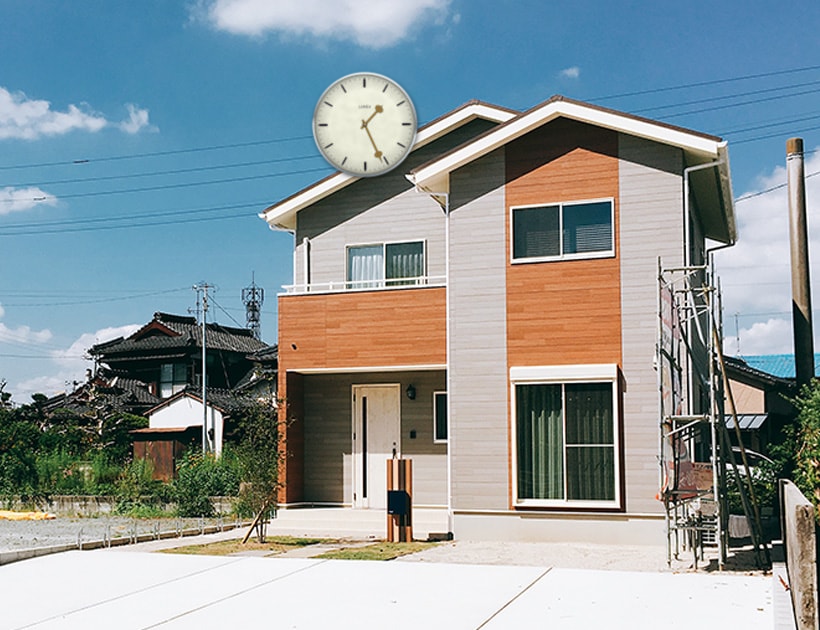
1:26
